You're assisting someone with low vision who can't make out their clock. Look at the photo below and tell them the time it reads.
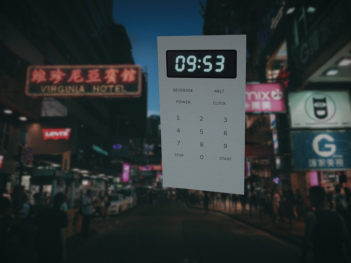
9:53
